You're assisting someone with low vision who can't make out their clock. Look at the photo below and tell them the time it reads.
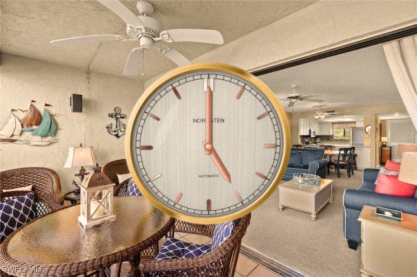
5:00
